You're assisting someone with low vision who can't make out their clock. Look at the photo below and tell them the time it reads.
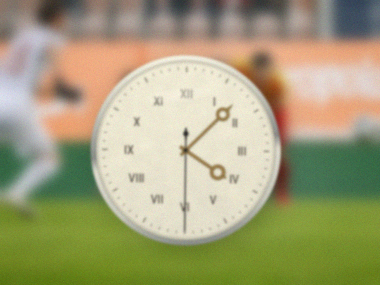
4:07:30
